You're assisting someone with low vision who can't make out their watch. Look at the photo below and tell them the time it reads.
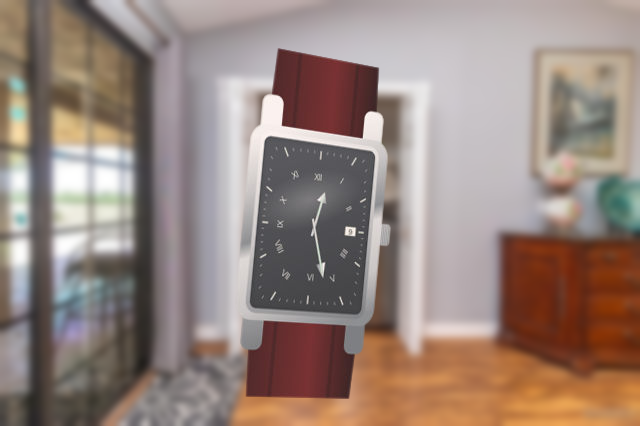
12:27
